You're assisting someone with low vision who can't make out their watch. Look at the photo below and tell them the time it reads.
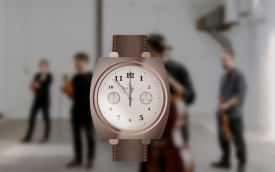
11:53
